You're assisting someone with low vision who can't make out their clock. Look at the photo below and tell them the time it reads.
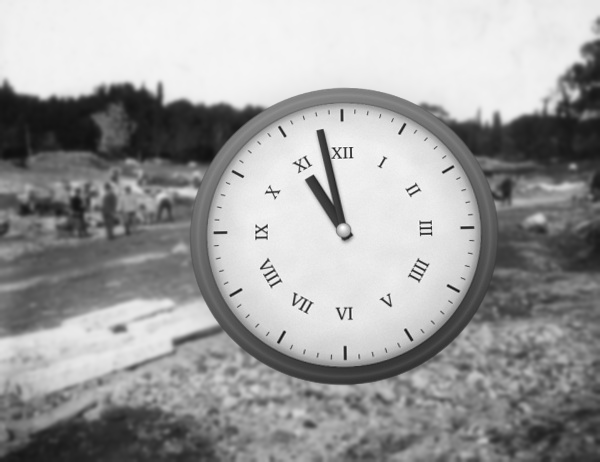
10:58
